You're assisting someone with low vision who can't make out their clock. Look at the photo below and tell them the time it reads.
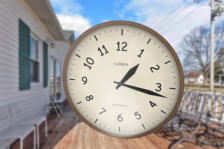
1:17
